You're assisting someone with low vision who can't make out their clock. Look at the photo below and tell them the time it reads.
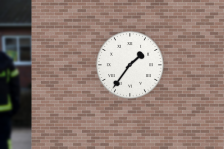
1:36
